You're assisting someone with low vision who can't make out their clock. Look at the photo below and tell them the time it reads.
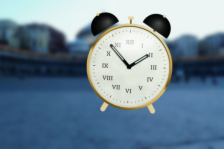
1:53
